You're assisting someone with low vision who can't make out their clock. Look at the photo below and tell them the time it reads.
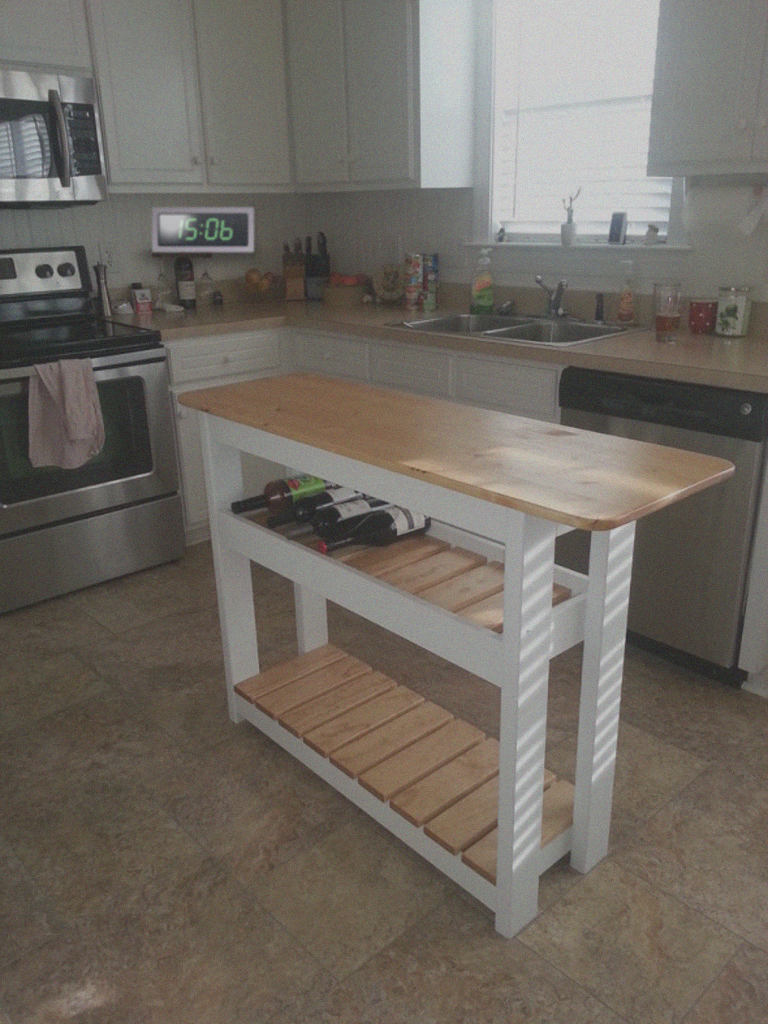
15:06
